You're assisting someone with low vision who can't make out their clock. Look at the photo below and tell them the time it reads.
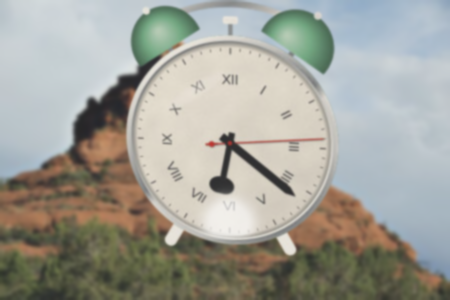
6:21:14
